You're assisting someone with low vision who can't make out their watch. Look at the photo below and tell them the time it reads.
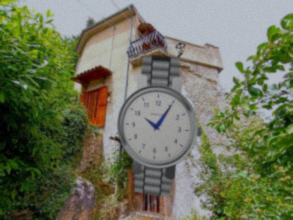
10:05
